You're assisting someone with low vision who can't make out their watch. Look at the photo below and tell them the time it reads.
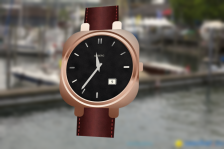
11:36
